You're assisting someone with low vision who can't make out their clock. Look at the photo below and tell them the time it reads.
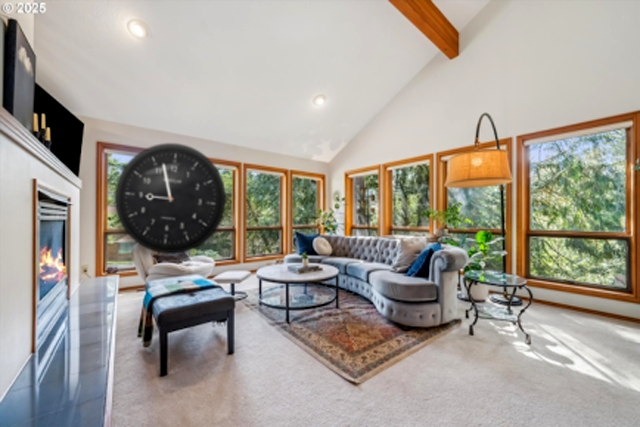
8:57
